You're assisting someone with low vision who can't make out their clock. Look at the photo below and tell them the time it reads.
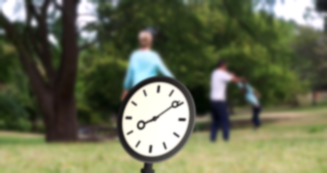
8:09
